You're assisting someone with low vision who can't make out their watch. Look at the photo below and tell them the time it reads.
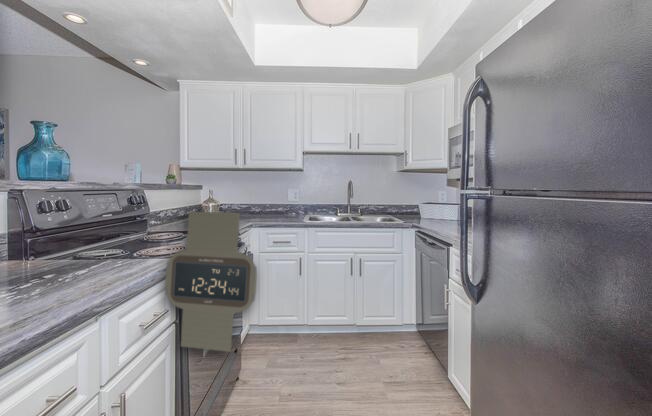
12:24
